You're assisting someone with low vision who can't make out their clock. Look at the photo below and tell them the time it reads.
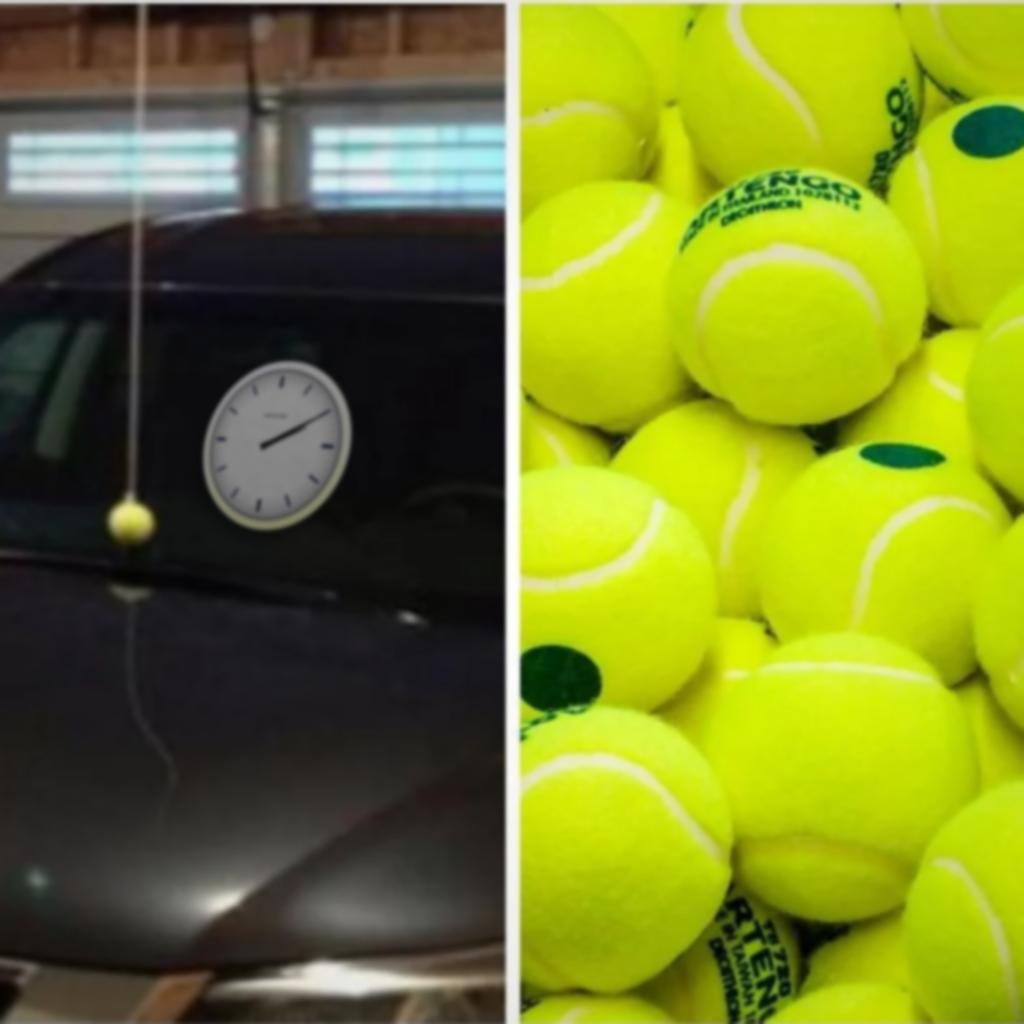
2:10
